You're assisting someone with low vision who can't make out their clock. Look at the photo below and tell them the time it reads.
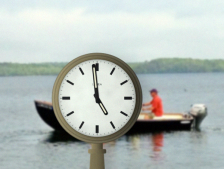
4:59
